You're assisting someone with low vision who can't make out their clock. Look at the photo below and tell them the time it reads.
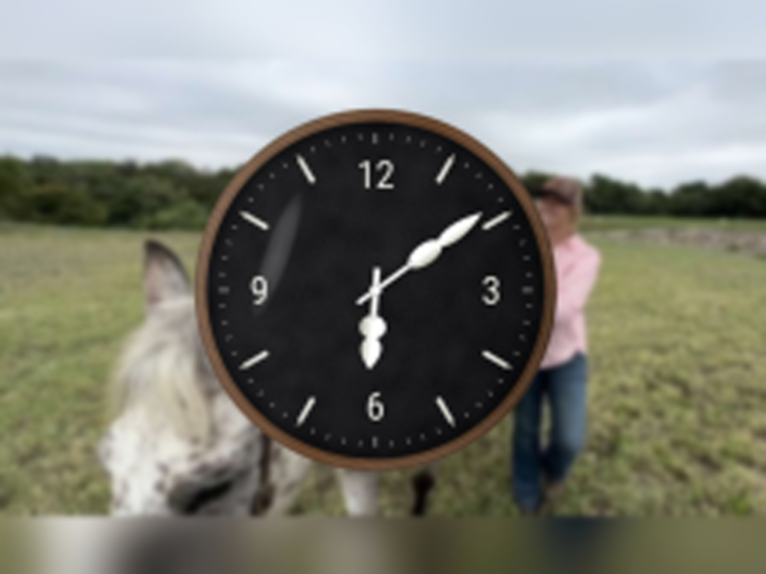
6:09
